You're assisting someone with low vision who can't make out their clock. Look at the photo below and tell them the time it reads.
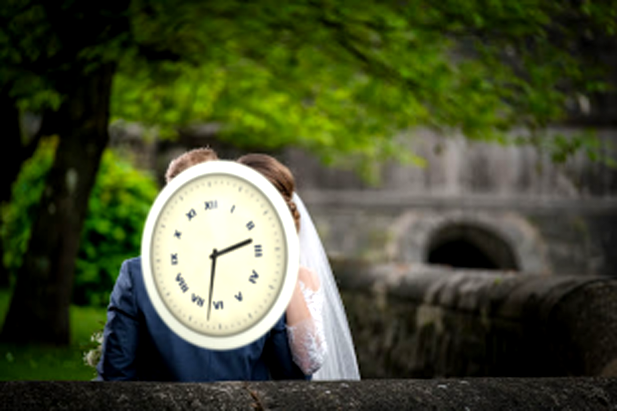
2:32
